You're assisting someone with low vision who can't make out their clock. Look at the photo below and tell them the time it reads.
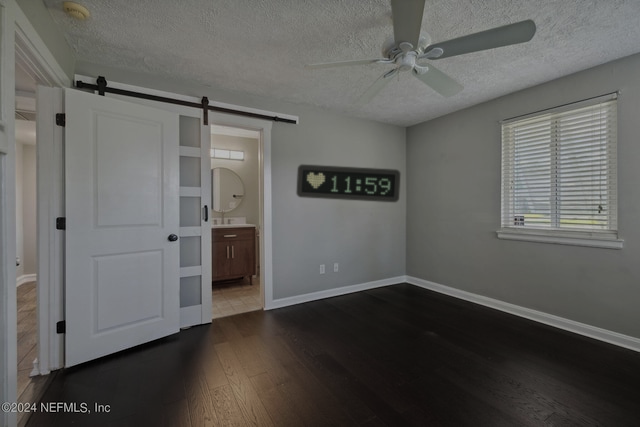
11:59
